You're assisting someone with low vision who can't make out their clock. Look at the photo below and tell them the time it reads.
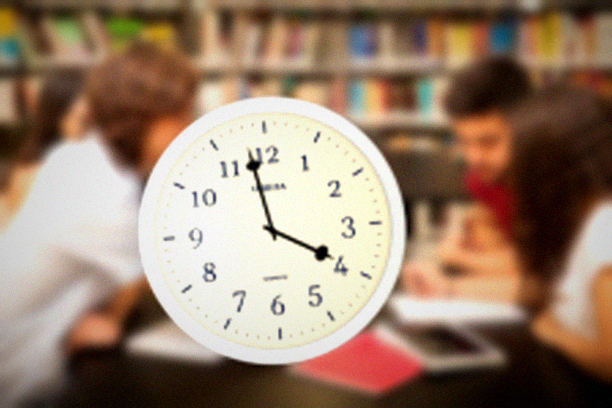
3:58
